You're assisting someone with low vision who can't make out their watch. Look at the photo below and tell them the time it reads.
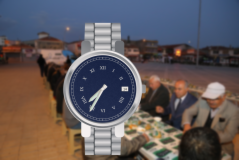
7:35
